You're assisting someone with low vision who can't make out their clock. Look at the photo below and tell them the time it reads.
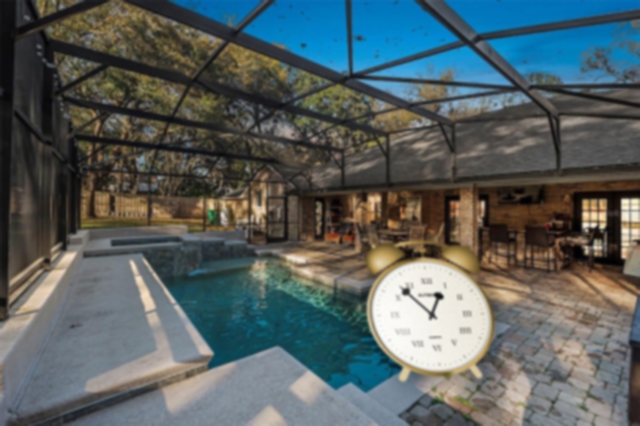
12:53
